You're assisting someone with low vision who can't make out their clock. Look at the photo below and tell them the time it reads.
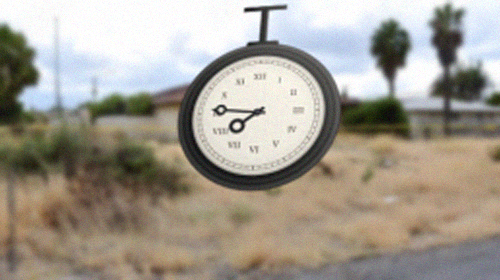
7:46
